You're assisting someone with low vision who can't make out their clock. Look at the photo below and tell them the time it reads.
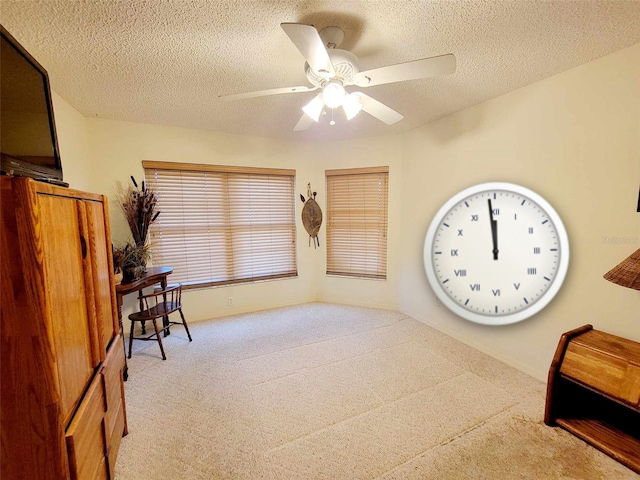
11:59
